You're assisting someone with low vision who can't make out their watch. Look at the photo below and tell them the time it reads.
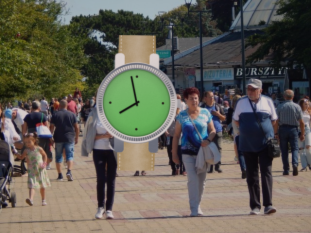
7:58
